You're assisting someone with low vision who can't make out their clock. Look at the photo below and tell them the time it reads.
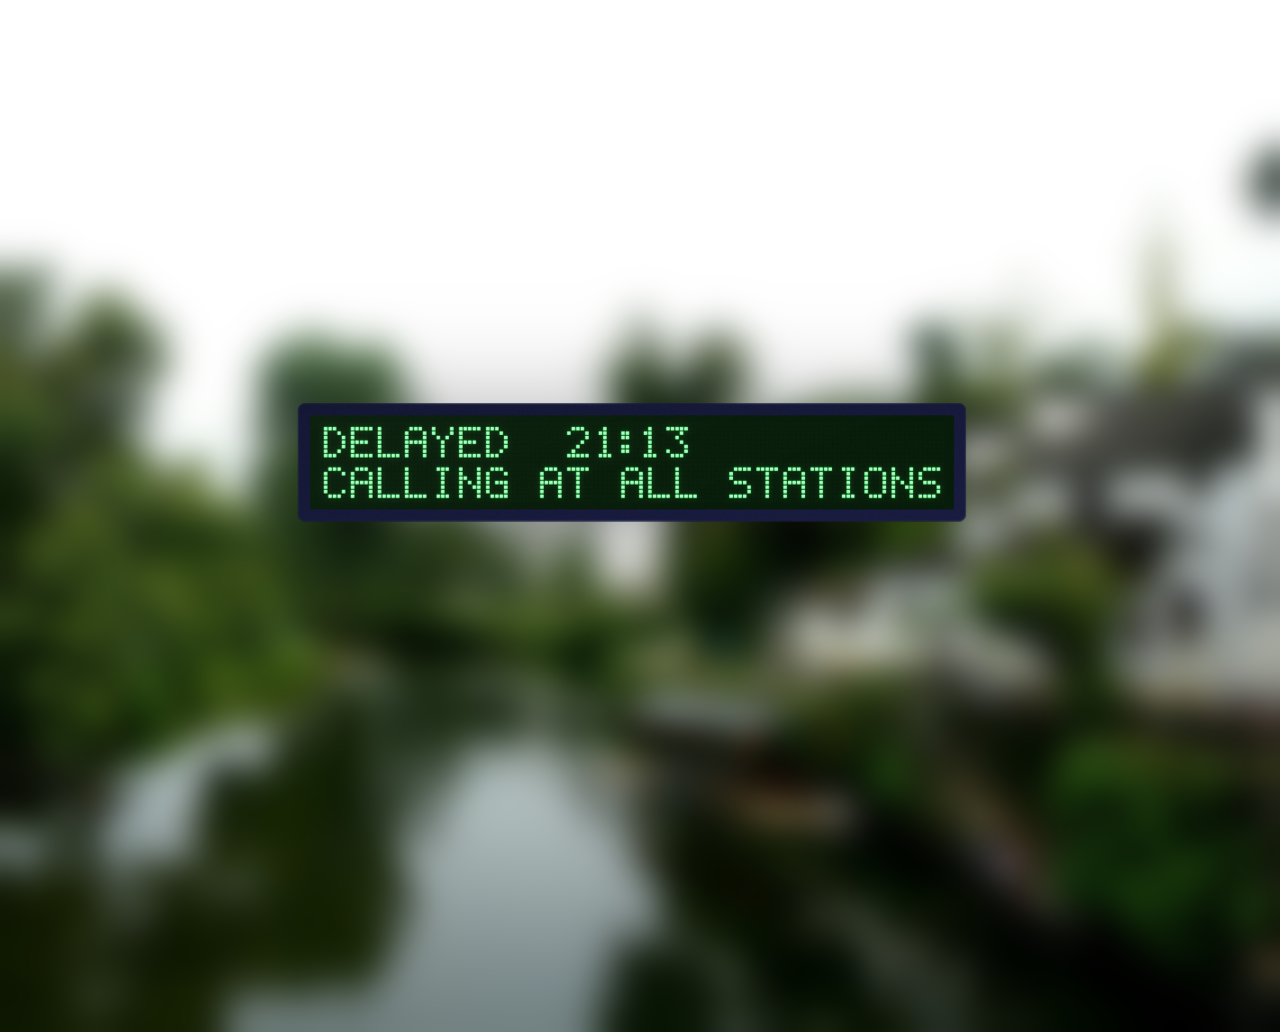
21:13
